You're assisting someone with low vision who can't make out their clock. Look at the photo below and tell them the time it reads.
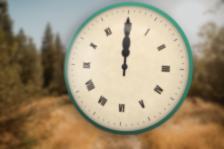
12:00
